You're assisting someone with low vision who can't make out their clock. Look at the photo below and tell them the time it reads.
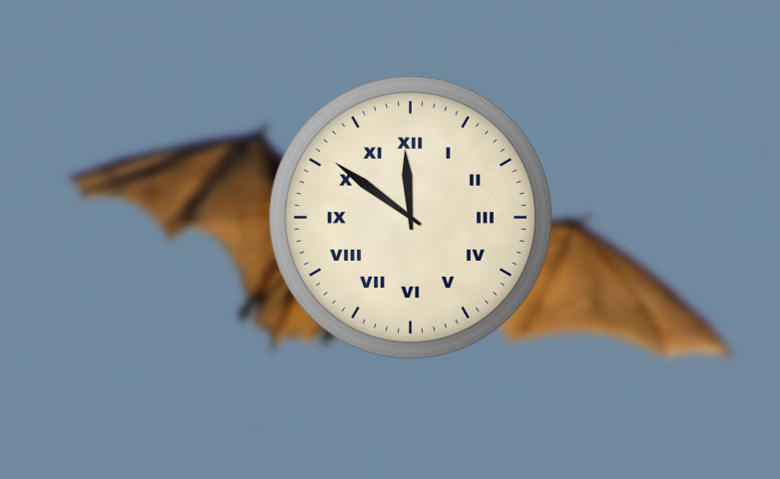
11:51
